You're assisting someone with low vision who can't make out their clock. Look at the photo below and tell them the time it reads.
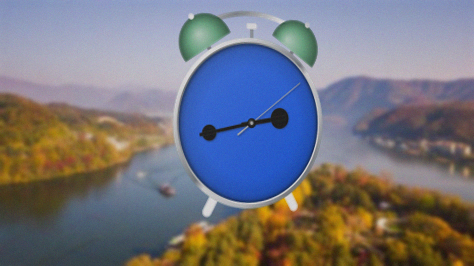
2:43:09
